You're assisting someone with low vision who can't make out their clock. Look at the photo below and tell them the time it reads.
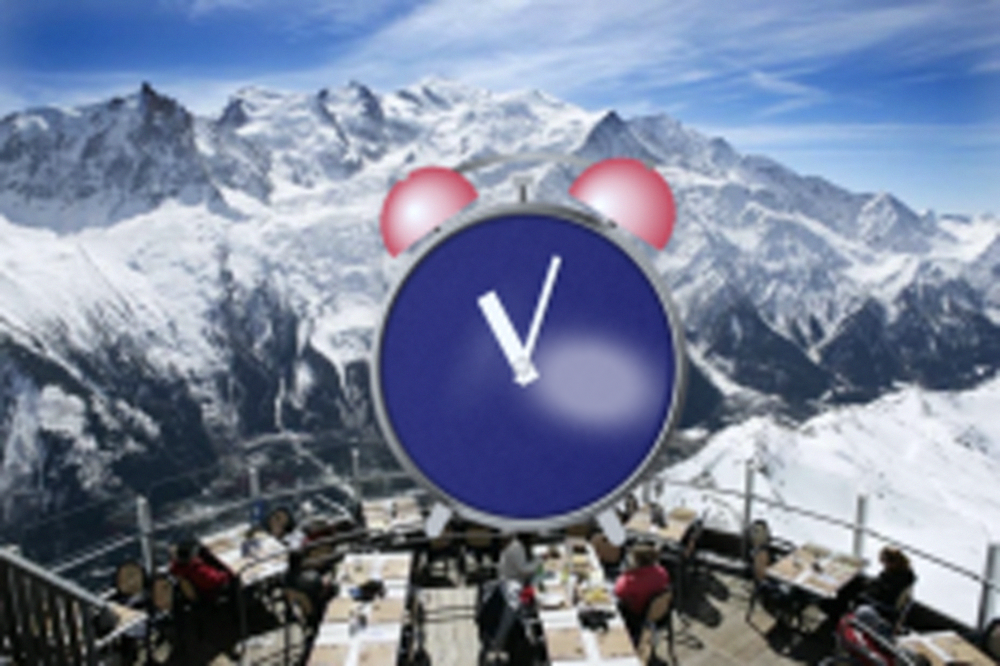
11:03
